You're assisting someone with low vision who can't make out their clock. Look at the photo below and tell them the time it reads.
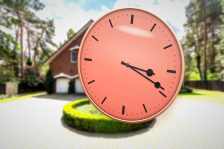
3:19
